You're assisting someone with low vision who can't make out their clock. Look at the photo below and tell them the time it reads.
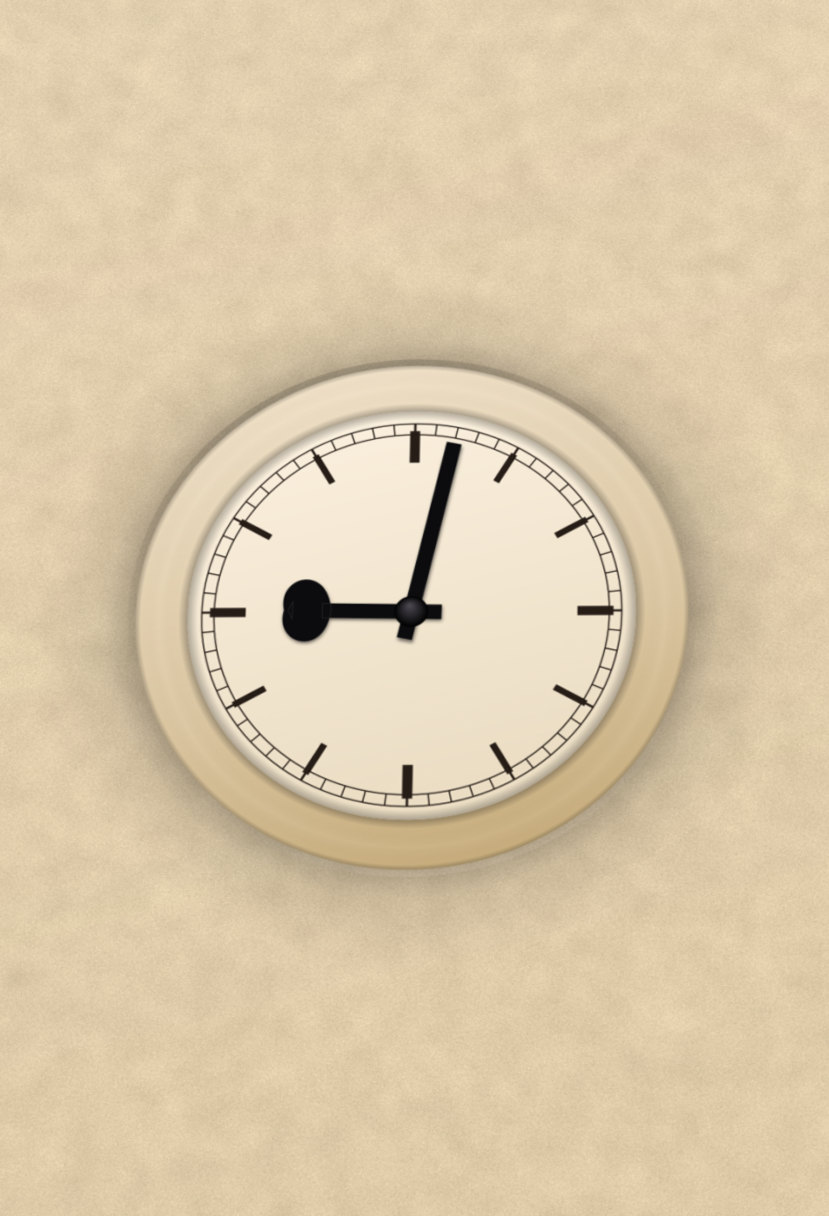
9:02
